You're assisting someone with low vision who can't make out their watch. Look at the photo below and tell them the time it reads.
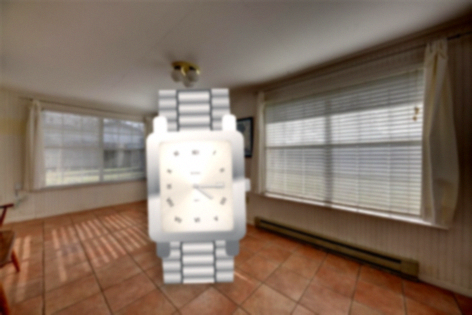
4:15
